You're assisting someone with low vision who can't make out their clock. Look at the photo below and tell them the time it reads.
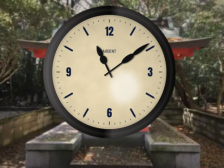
11:09
